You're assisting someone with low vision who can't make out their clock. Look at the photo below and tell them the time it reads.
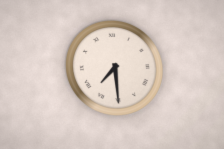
7:30
